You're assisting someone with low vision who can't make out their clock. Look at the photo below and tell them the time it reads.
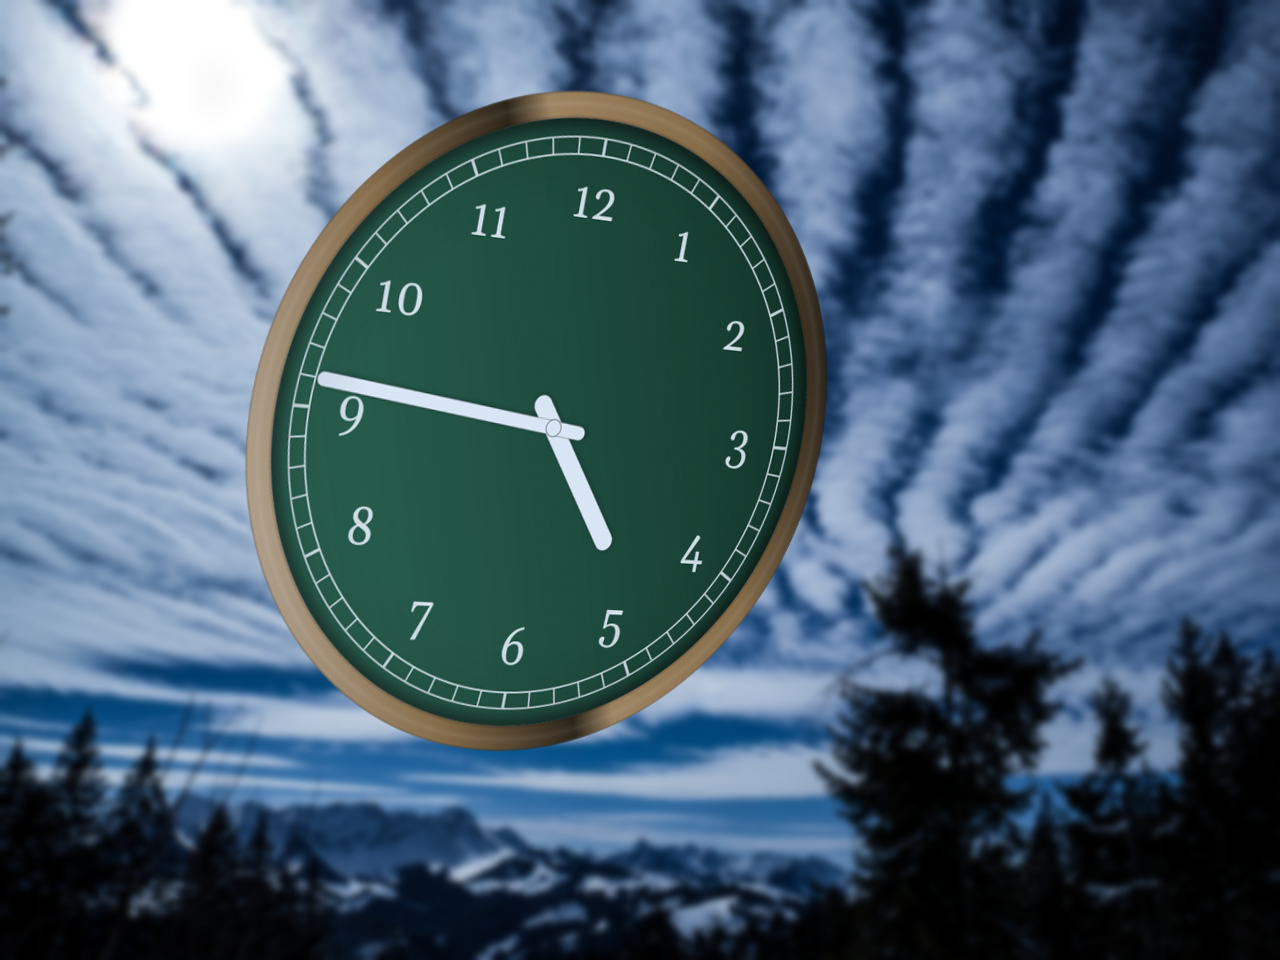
4:46
